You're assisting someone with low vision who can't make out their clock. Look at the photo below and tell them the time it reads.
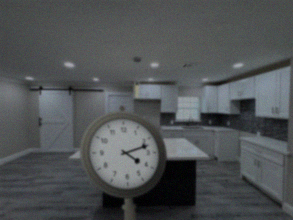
4:12
